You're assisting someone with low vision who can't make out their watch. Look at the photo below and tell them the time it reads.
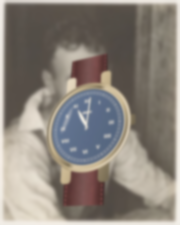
11:01
